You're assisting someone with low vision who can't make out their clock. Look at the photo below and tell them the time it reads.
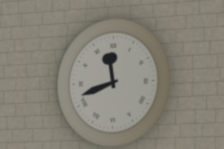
11:42
